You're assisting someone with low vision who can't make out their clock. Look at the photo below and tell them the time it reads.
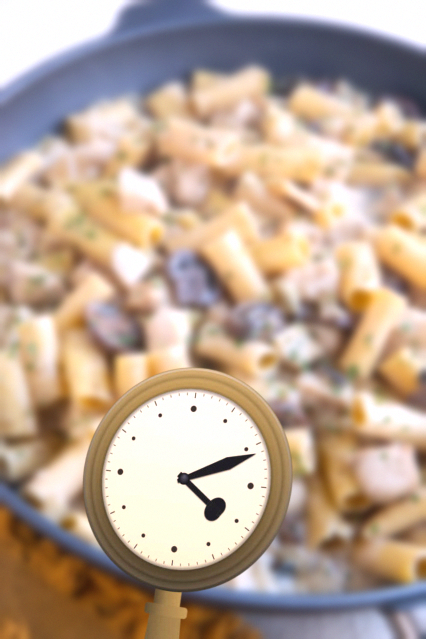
4:11
